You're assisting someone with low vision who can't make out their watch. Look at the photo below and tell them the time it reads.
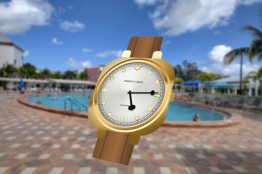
5:14
